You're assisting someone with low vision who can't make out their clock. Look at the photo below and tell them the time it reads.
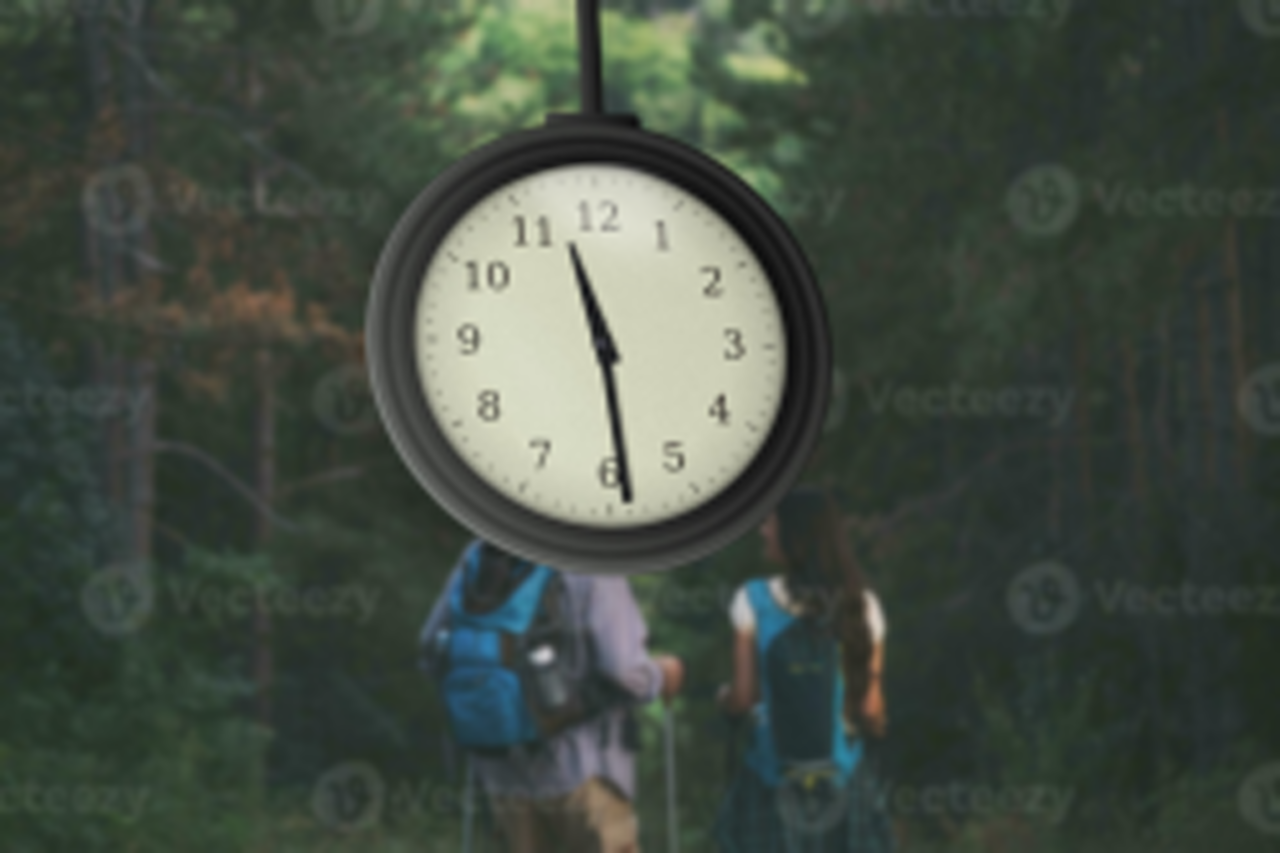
11:29
